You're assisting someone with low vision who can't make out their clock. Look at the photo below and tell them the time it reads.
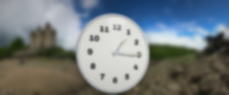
1:15
